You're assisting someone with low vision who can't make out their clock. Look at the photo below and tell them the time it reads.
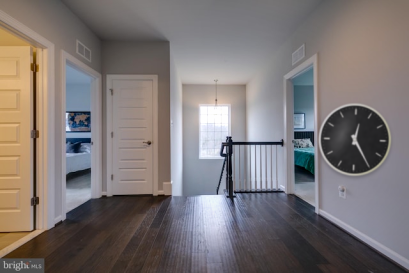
12:25
